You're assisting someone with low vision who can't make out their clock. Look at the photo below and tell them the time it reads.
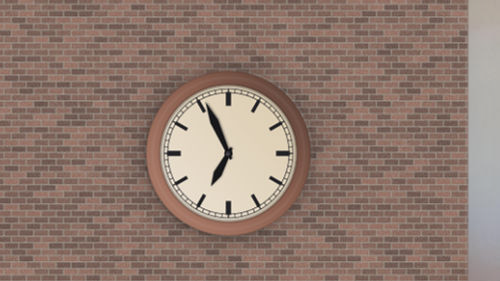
6:56
